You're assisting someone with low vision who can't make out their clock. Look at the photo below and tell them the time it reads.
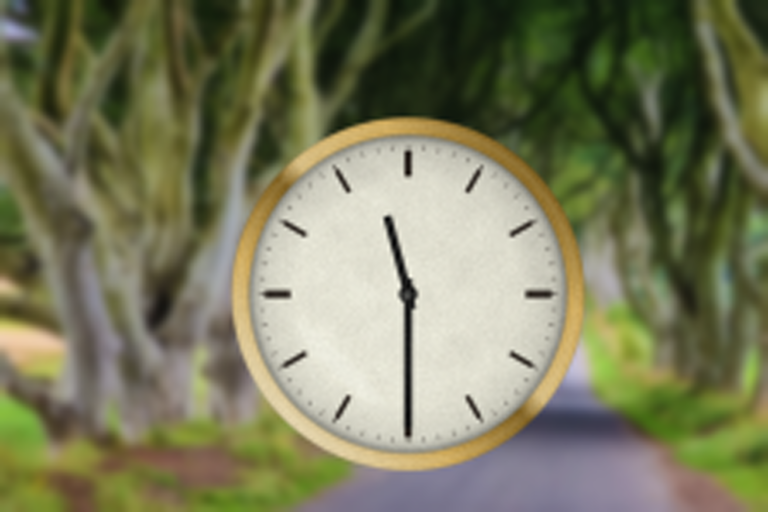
11:30
